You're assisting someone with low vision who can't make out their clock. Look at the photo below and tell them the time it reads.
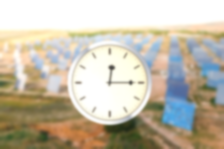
12:15
